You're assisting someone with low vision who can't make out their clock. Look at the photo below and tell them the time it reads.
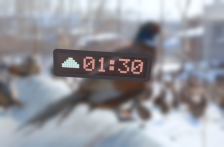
1:30
